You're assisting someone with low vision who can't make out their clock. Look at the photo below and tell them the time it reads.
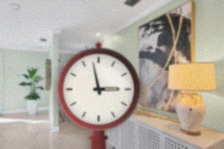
2:58
